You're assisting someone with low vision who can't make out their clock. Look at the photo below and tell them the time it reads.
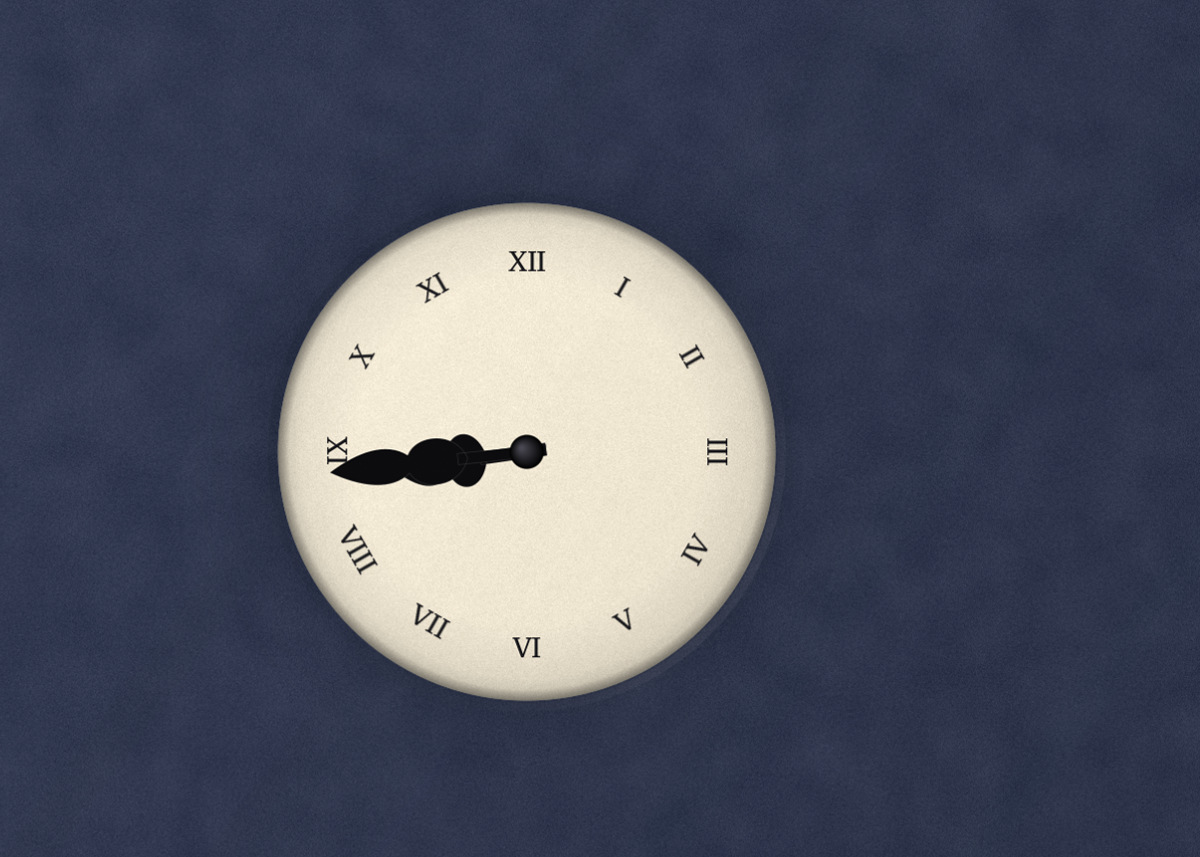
8:44
